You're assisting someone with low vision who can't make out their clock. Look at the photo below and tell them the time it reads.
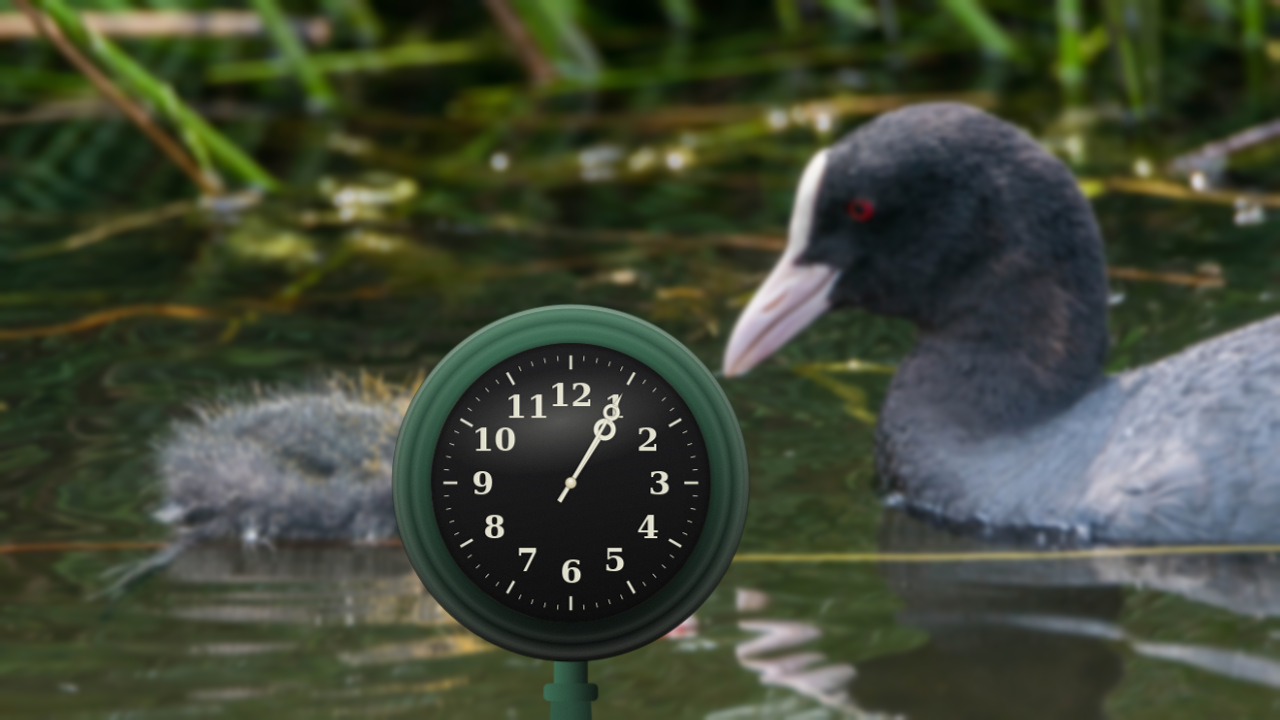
1:05
